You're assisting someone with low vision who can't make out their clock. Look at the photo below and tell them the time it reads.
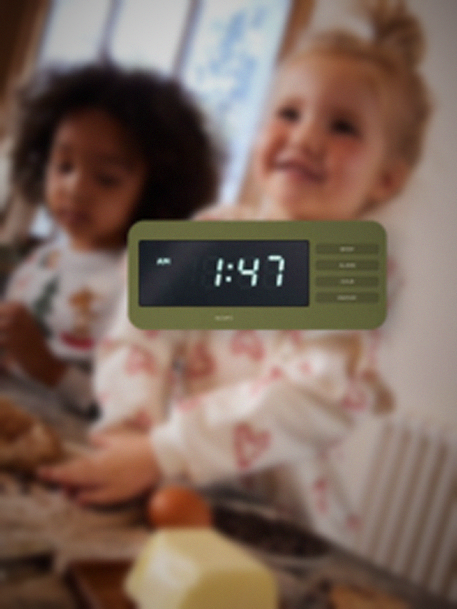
1:47
